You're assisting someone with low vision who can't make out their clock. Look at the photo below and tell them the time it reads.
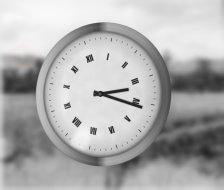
3:21
